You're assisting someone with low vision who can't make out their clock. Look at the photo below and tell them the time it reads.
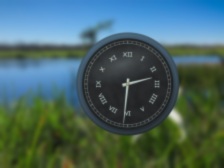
2:31
